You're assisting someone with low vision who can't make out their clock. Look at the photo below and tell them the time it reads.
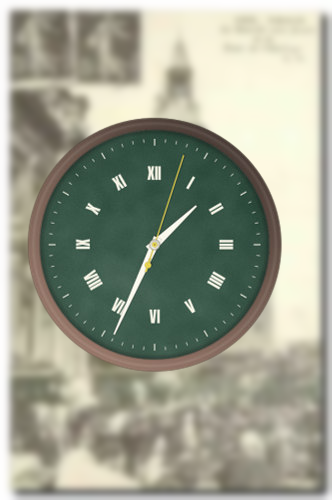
1:34:03
